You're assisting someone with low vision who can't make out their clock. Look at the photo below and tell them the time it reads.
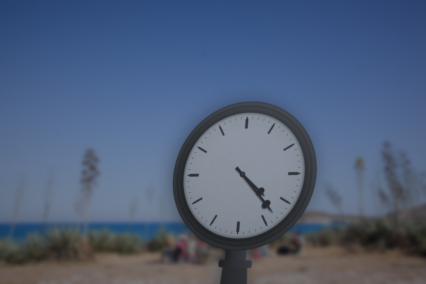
4:23
